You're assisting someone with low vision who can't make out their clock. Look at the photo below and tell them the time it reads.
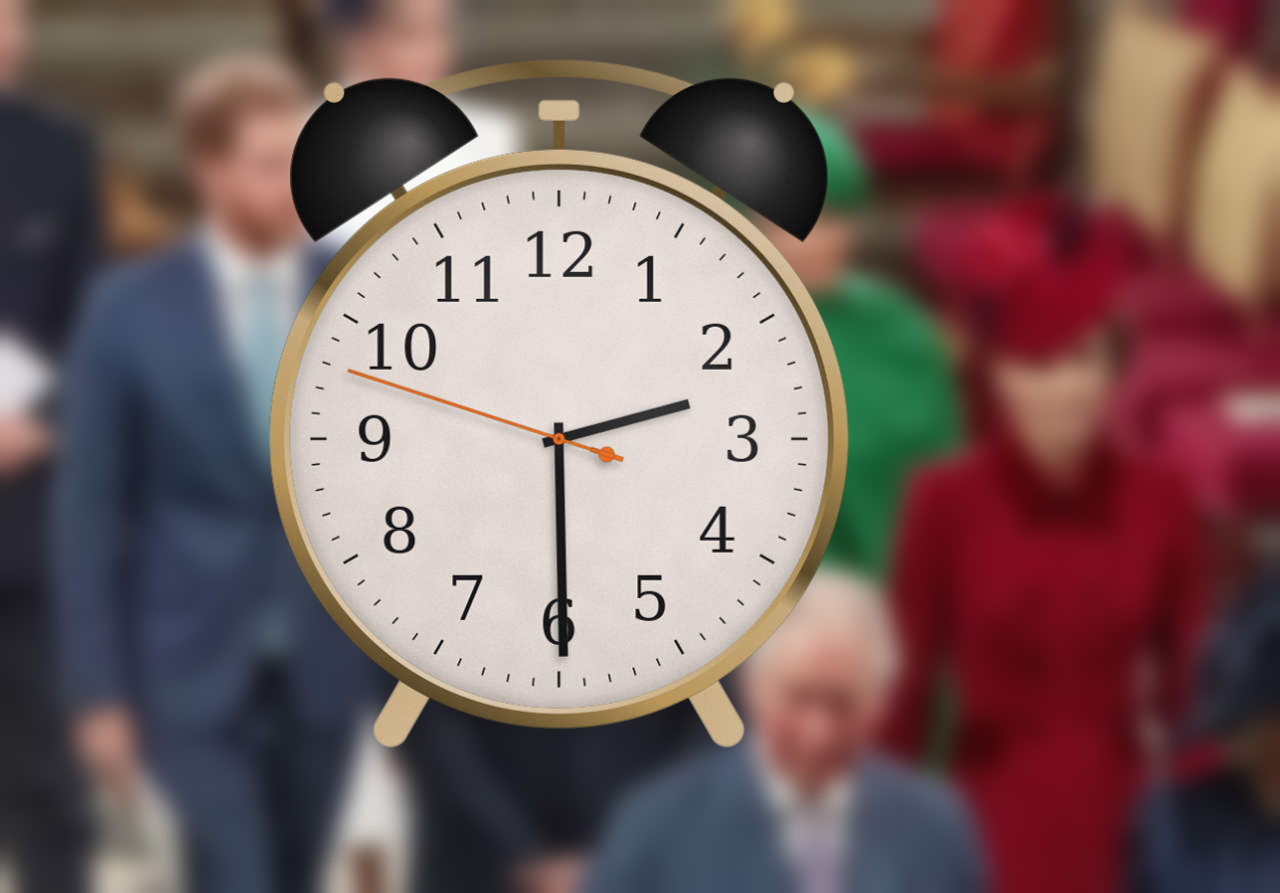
2:29:48
